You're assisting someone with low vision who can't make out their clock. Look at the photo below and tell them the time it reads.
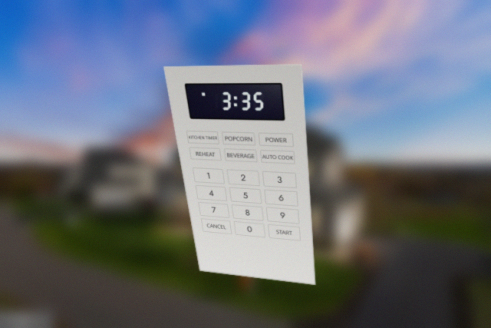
3:35
